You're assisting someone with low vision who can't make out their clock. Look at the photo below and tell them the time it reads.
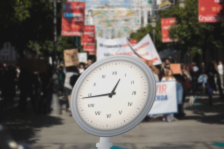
12:44
